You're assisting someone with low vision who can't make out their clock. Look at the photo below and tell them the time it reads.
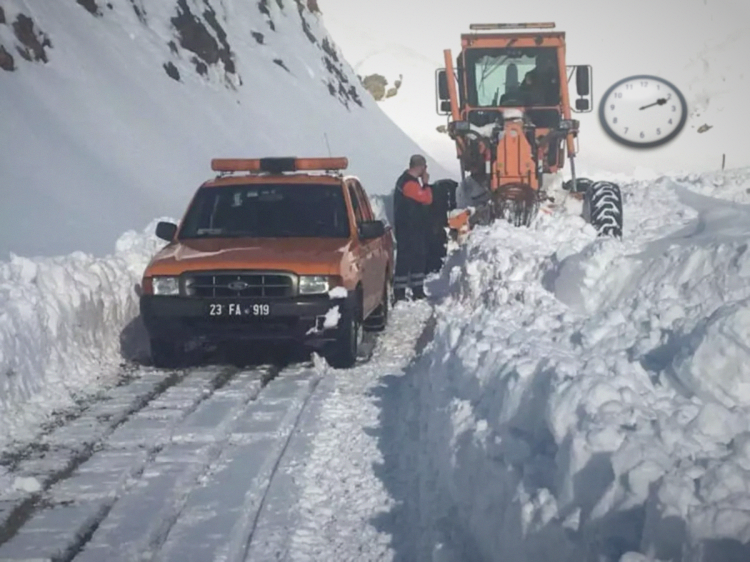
2:11
